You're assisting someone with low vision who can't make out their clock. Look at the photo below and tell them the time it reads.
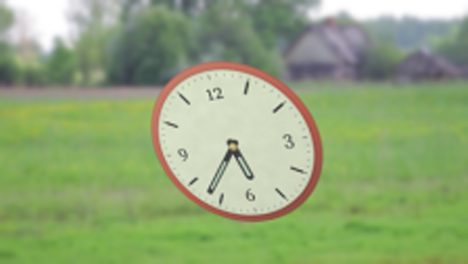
5:37
